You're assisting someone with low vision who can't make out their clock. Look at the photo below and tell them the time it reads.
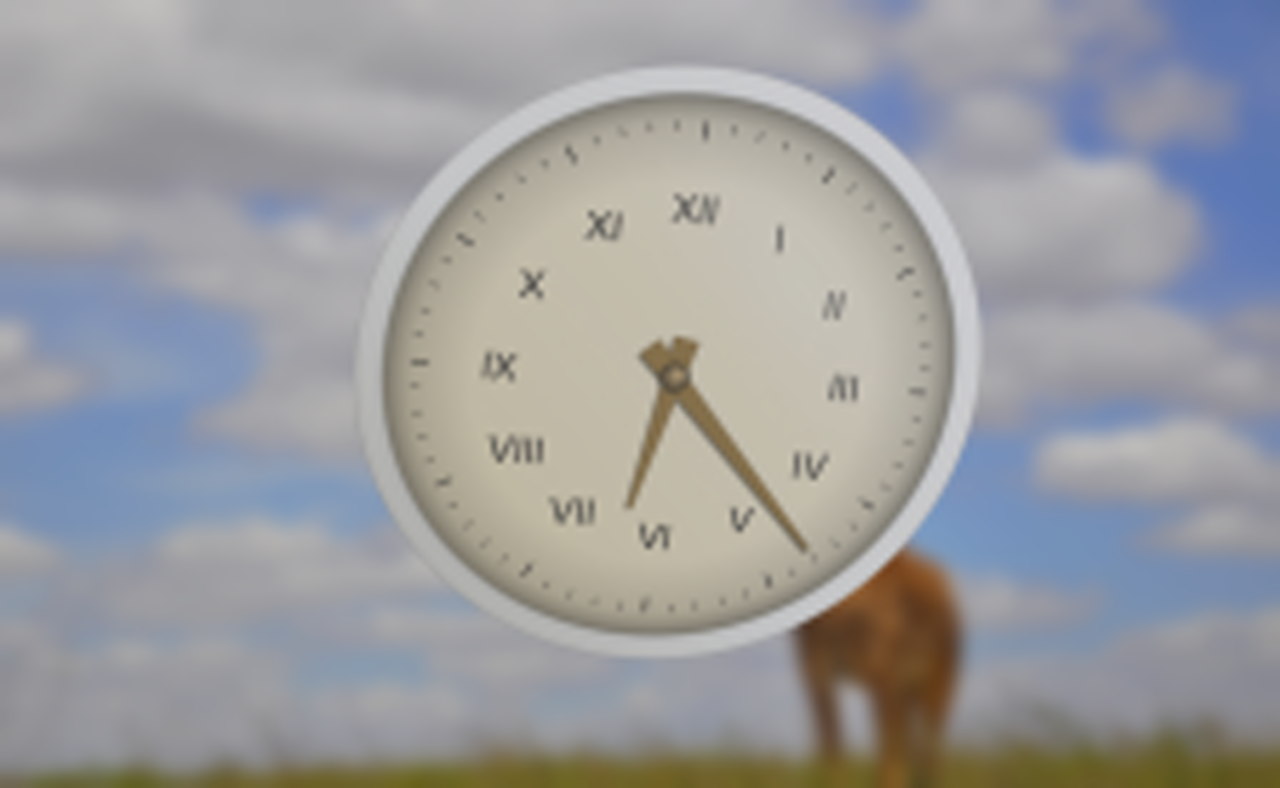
6:23
